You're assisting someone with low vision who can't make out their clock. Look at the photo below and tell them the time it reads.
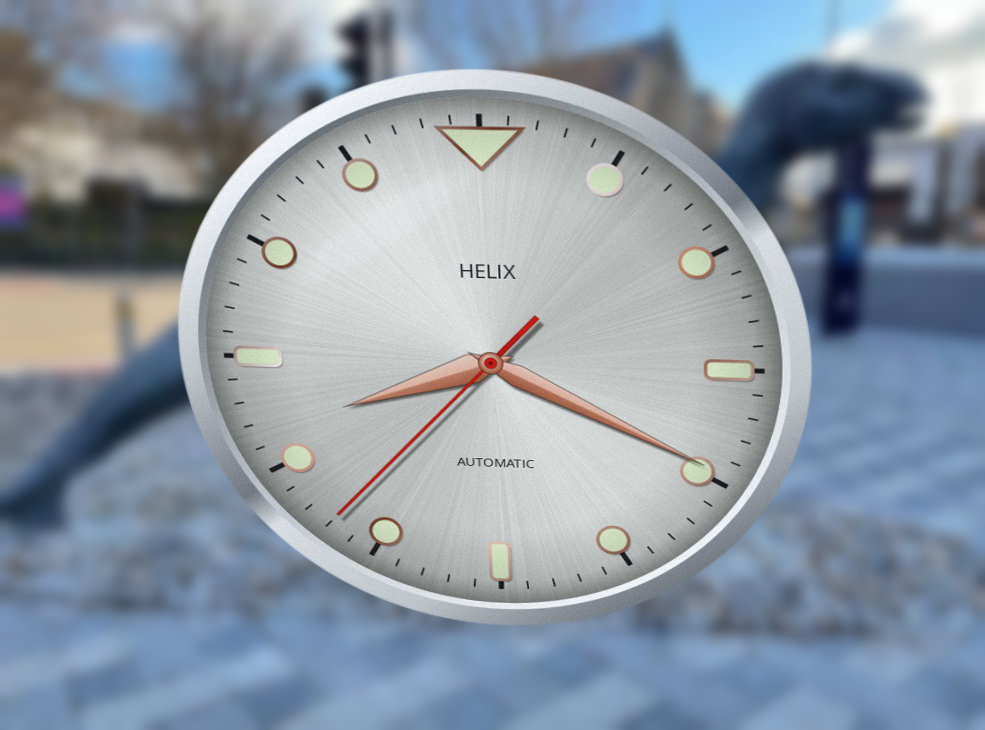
8:19:37
